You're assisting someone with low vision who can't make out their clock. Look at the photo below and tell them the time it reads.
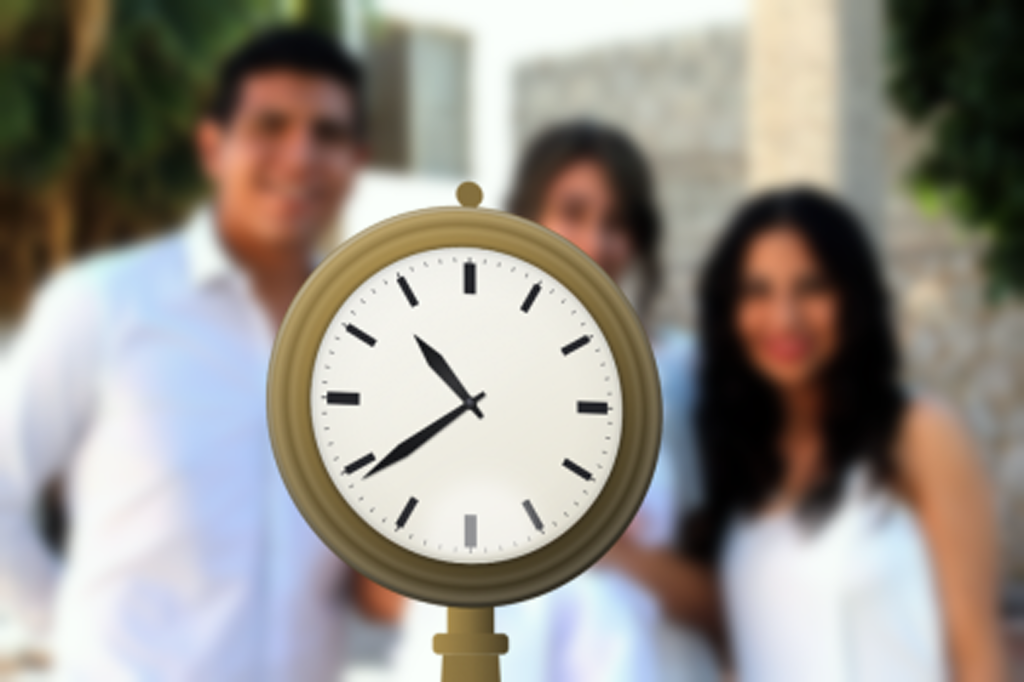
10:39
